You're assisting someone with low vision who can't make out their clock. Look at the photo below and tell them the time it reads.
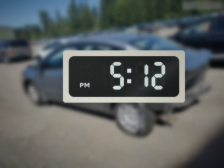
5:12
